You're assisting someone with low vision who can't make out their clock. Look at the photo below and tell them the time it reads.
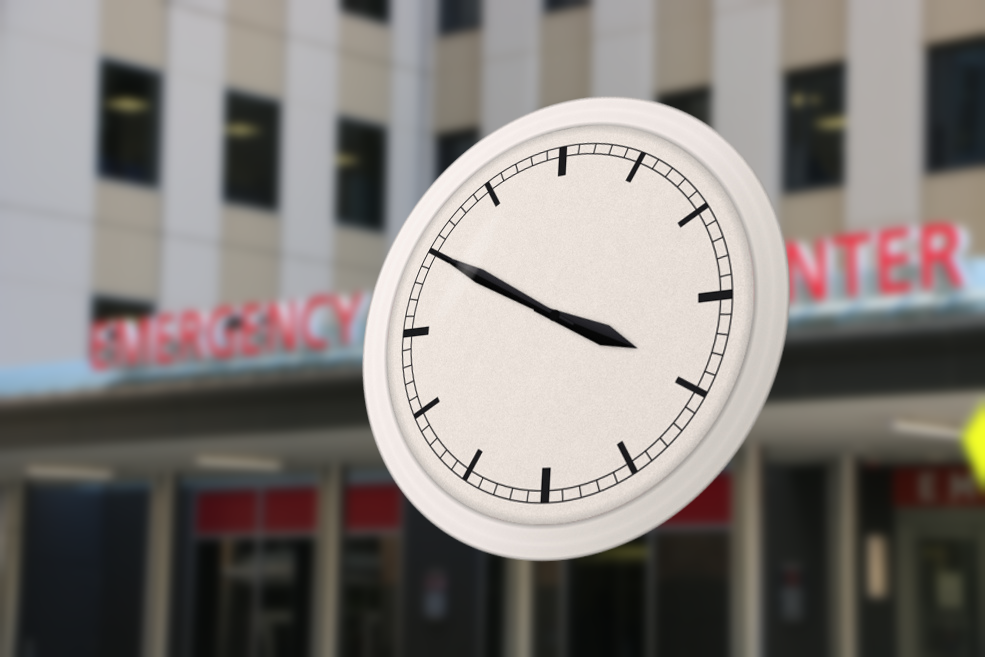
3:50
